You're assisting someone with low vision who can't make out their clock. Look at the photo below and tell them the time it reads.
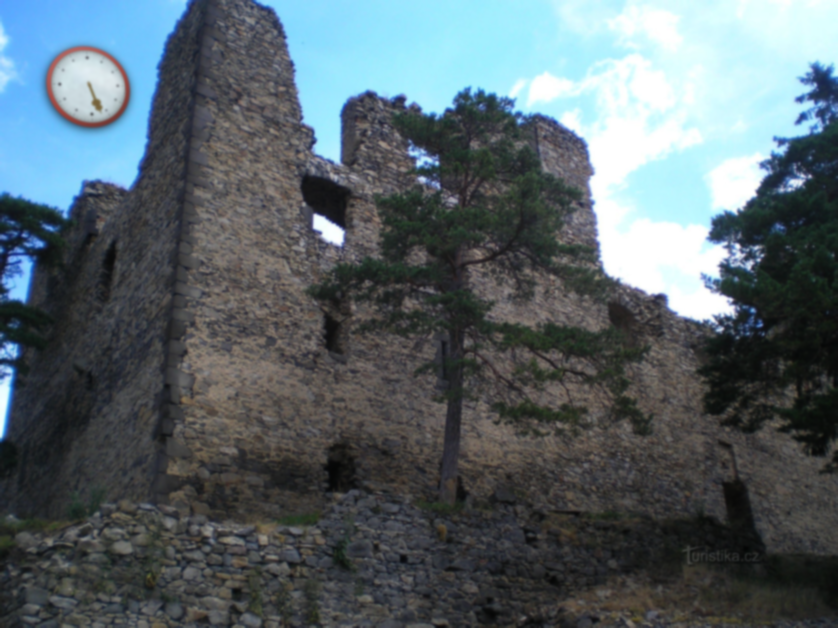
5:27
